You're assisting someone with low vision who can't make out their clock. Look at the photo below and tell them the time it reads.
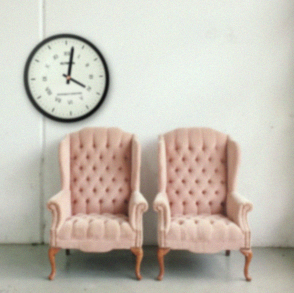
4:02
